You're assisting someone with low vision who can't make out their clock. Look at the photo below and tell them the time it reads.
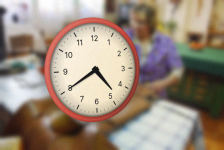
4:40
